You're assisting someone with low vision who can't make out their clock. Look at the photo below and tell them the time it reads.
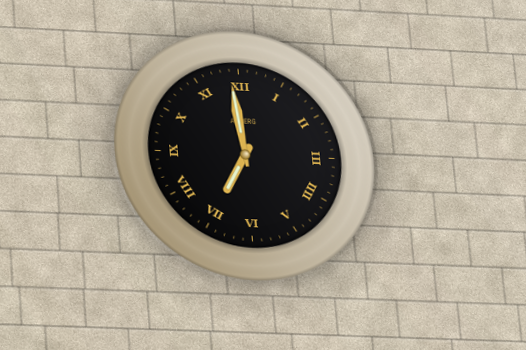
6:59
